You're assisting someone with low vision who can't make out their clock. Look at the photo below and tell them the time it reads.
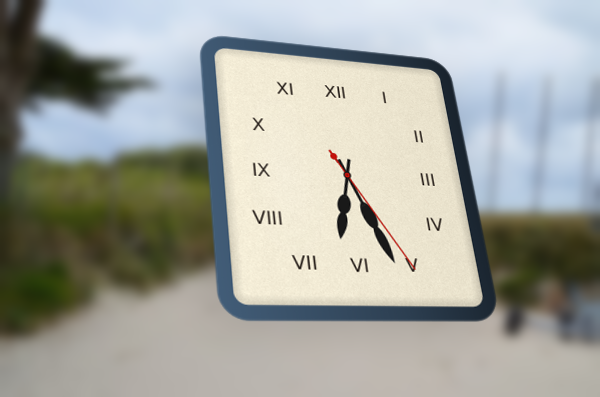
6:26:25
